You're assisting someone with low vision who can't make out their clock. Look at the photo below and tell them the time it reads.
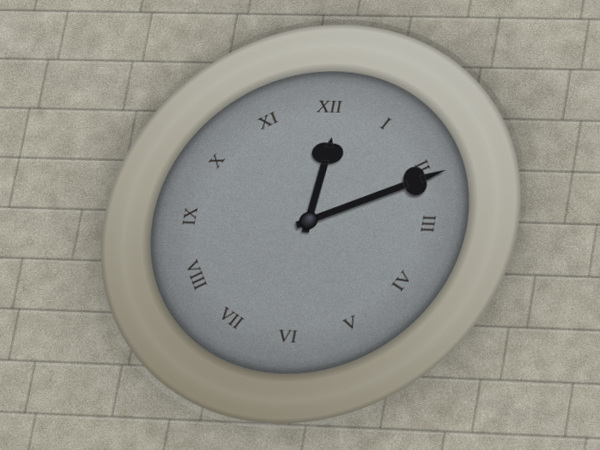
12:11
